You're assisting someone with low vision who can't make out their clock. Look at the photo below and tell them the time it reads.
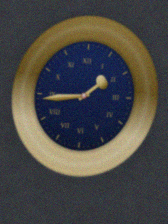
1:44
